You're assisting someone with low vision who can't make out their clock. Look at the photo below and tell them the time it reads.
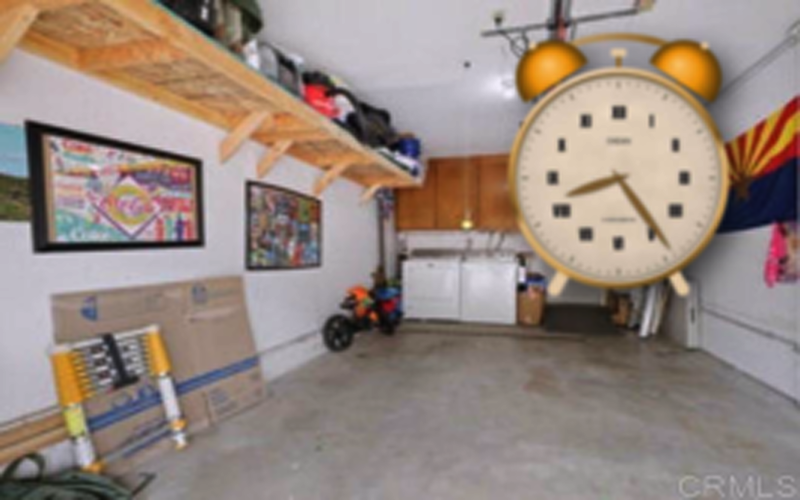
8:24
